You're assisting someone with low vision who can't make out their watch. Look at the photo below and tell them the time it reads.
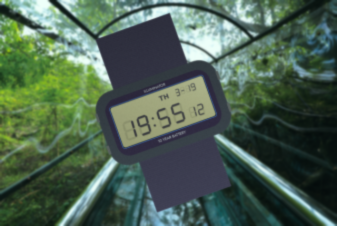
19:55:12
